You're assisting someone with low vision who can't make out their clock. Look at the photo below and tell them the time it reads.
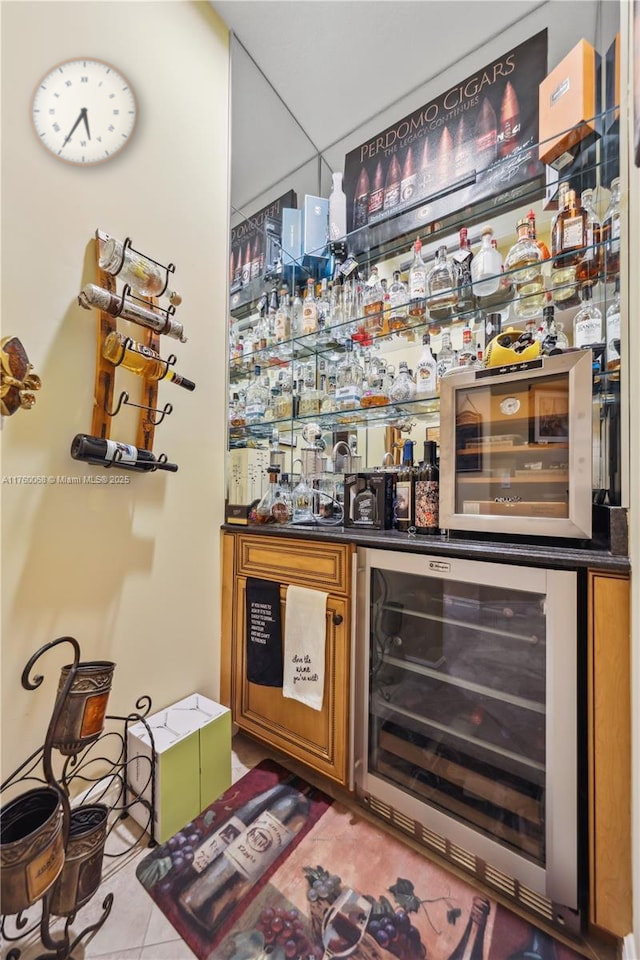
5:35
